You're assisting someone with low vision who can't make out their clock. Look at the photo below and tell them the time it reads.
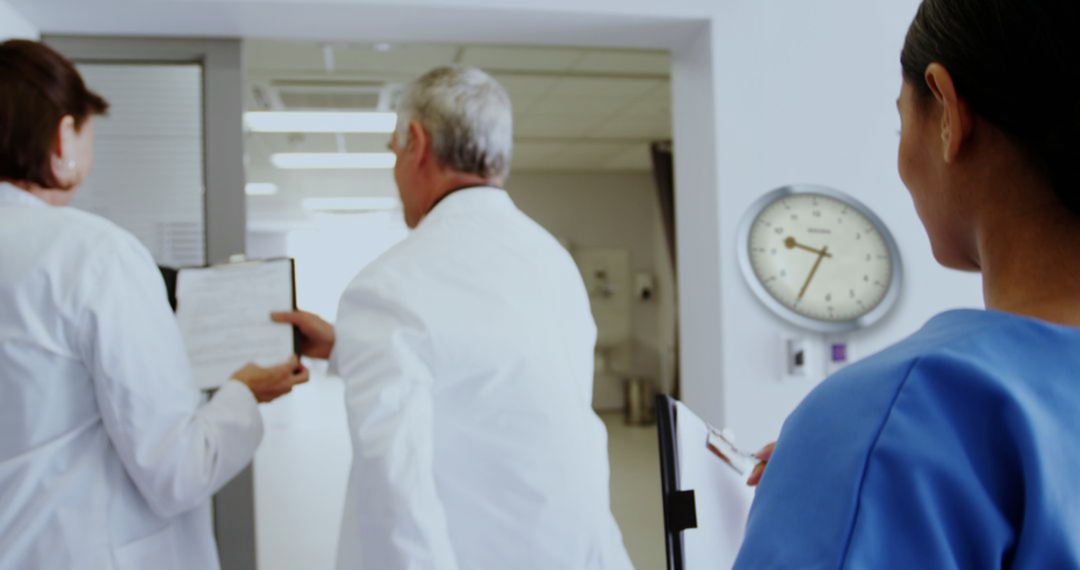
9:35
